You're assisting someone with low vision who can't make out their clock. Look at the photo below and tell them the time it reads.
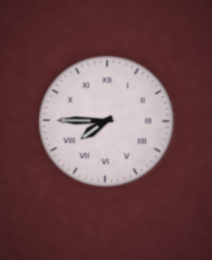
7:45
